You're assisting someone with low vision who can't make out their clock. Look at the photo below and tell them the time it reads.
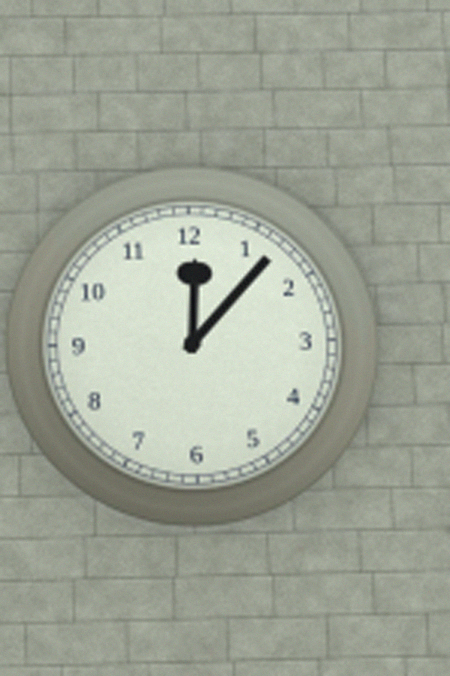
12:07
